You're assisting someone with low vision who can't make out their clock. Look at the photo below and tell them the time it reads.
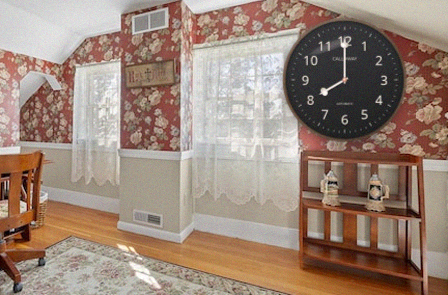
8:00
